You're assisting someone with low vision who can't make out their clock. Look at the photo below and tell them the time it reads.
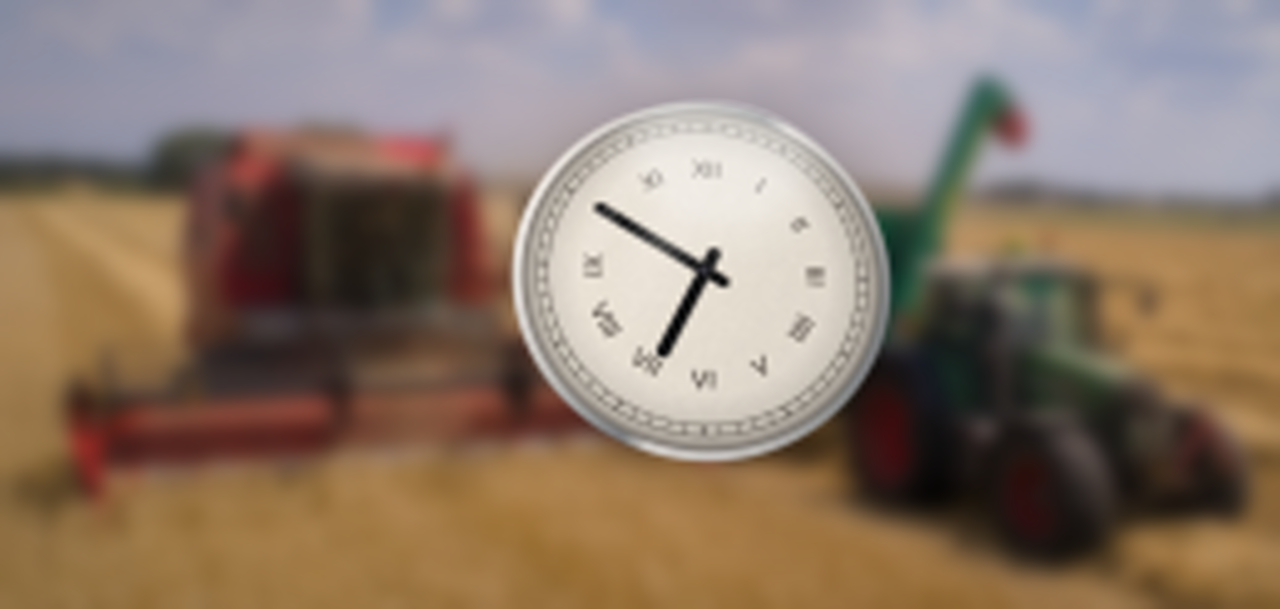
6:50
